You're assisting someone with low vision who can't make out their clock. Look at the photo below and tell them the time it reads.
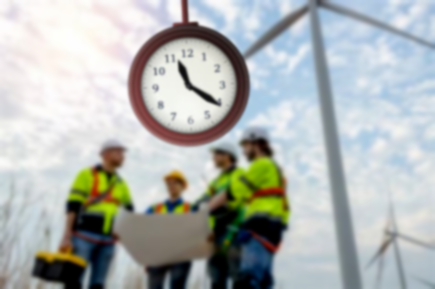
11:21
